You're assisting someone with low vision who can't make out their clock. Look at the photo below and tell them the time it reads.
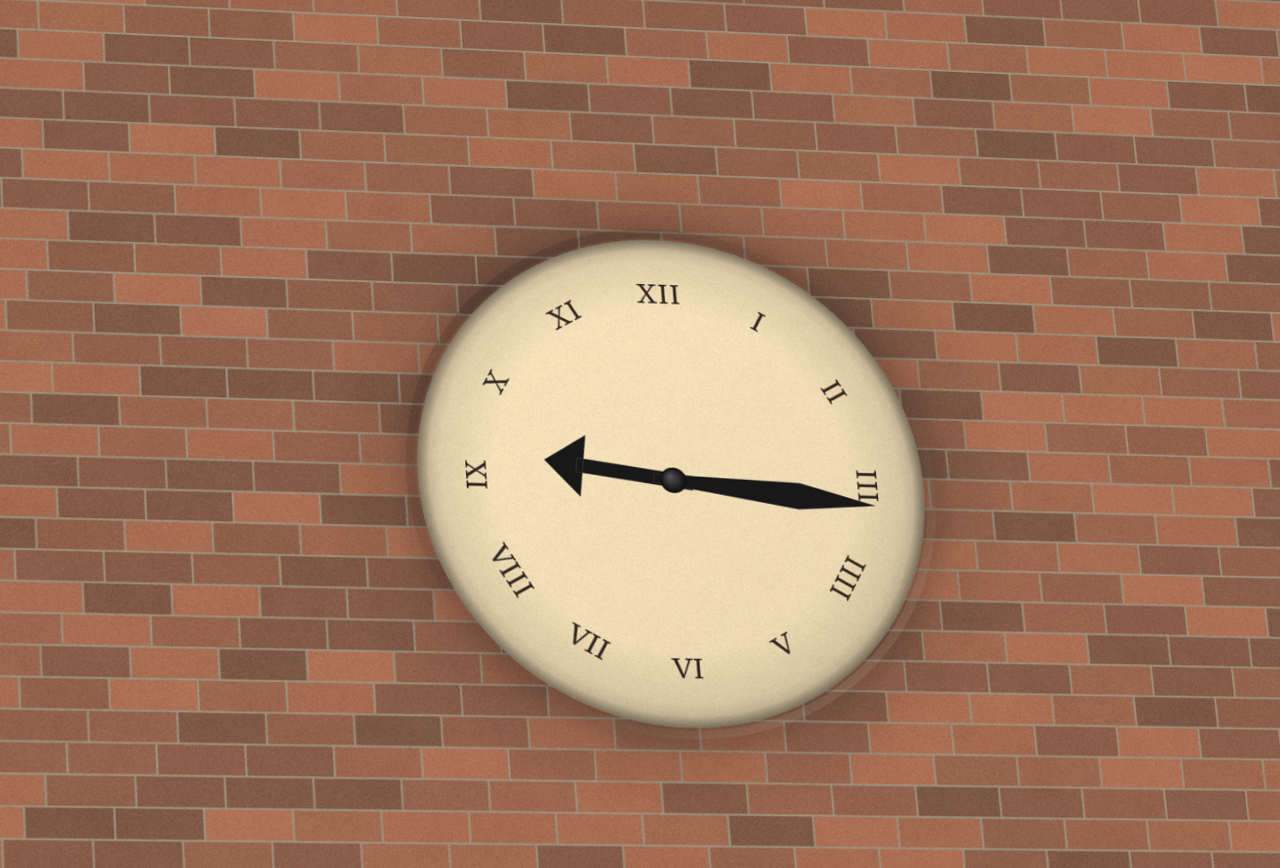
9:16
